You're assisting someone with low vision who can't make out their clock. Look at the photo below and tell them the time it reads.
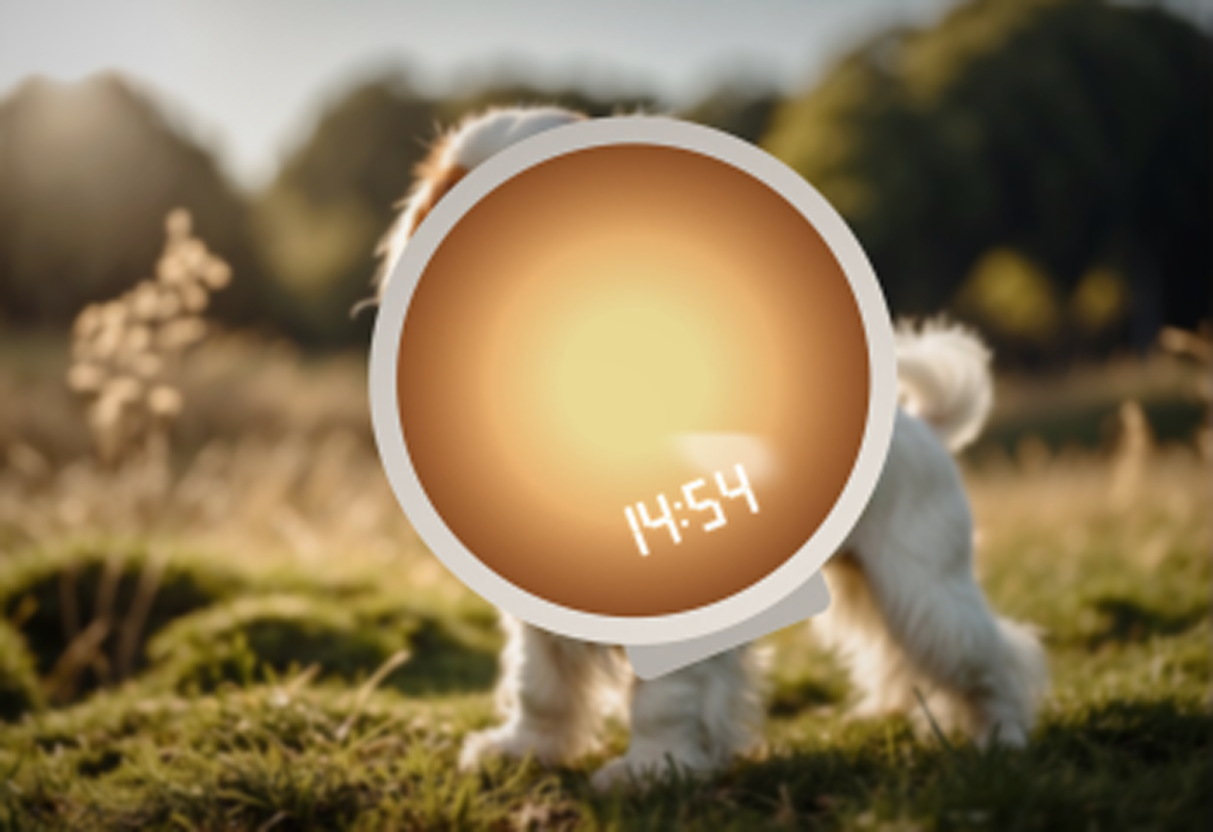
14:54
